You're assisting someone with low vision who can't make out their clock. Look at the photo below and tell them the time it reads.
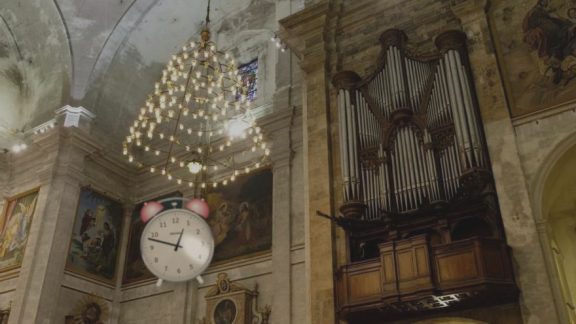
12:48
